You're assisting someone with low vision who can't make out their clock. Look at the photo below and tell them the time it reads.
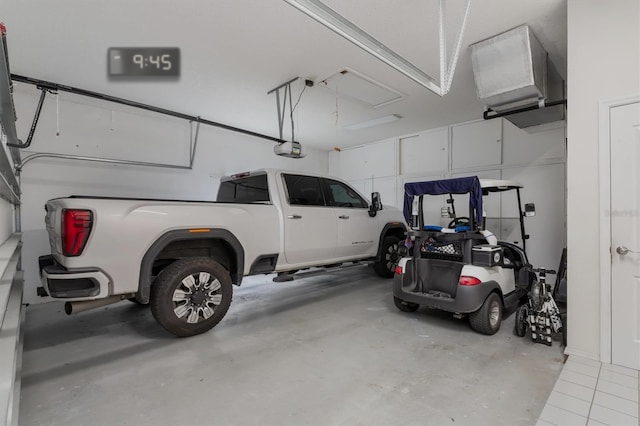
9:45
